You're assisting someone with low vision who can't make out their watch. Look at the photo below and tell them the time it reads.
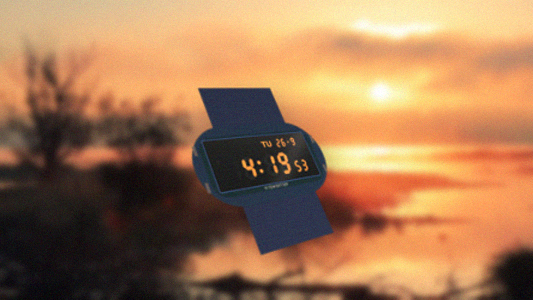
4:19:53
